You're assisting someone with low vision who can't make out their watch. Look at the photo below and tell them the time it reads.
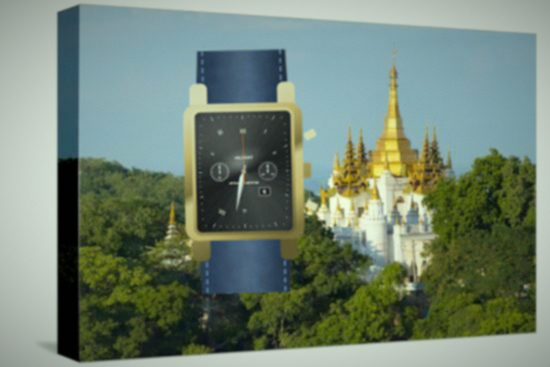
6:32
